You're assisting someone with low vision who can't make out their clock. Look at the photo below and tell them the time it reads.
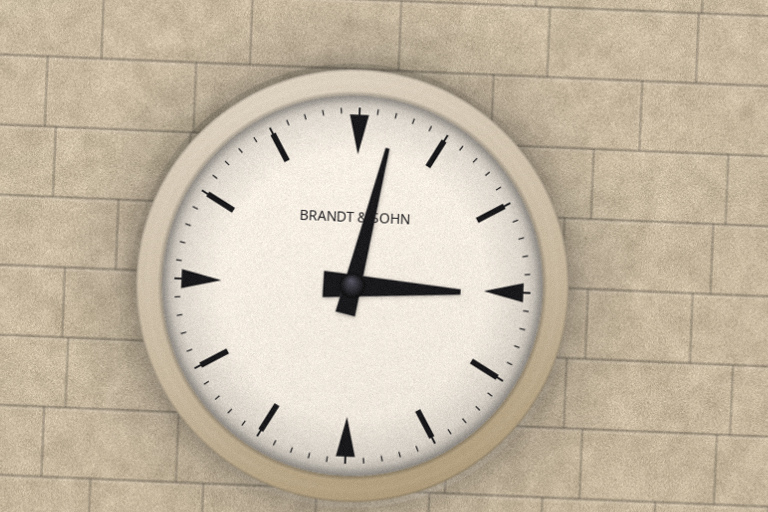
3:02
